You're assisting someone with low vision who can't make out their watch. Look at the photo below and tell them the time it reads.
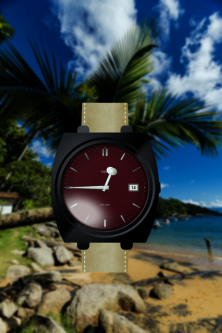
12:45
